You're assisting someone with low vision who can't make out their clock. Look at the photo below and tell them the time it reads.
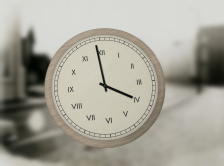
3:59
